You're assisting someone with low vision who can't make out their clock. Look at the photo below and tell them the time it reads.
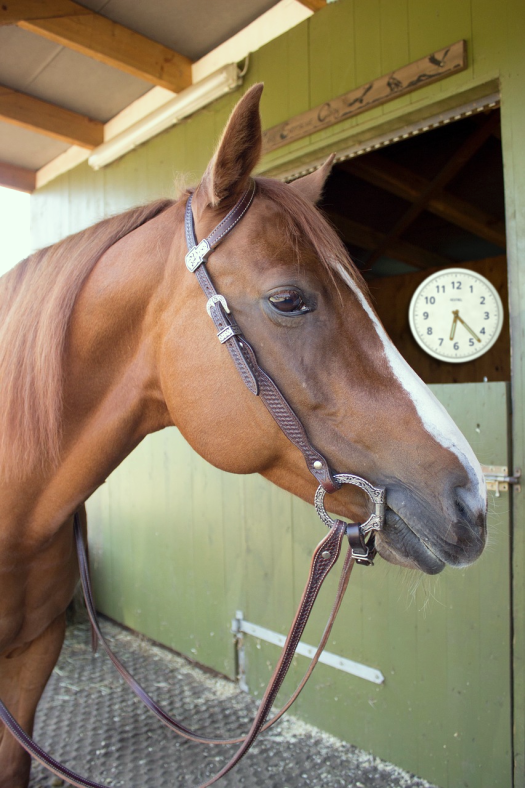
6:23
